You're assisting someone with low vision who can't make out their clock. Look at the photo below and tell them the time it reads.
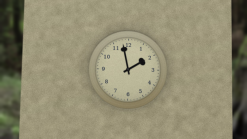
1:58
